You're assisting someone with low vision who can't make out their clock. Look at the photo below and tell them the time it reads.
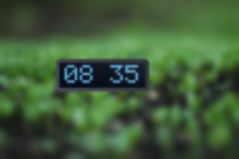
8:35
